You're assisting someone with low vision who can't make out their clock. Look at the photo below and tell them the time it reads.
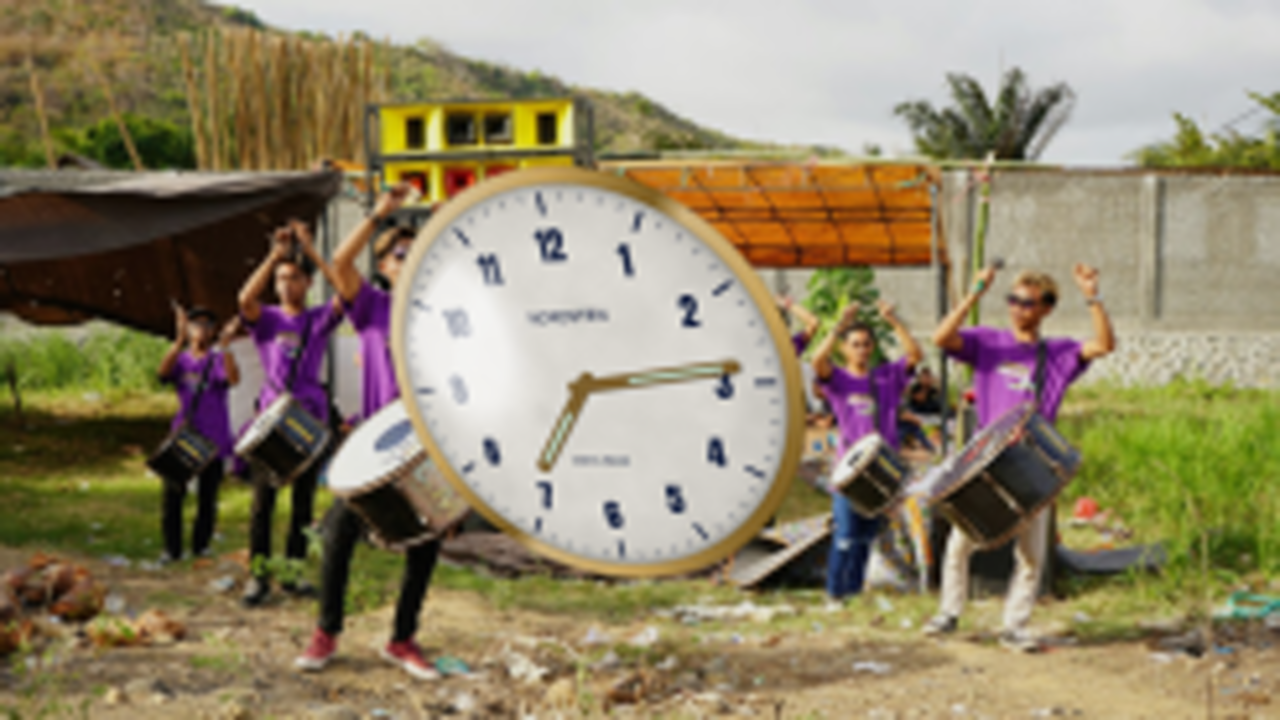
7:14
